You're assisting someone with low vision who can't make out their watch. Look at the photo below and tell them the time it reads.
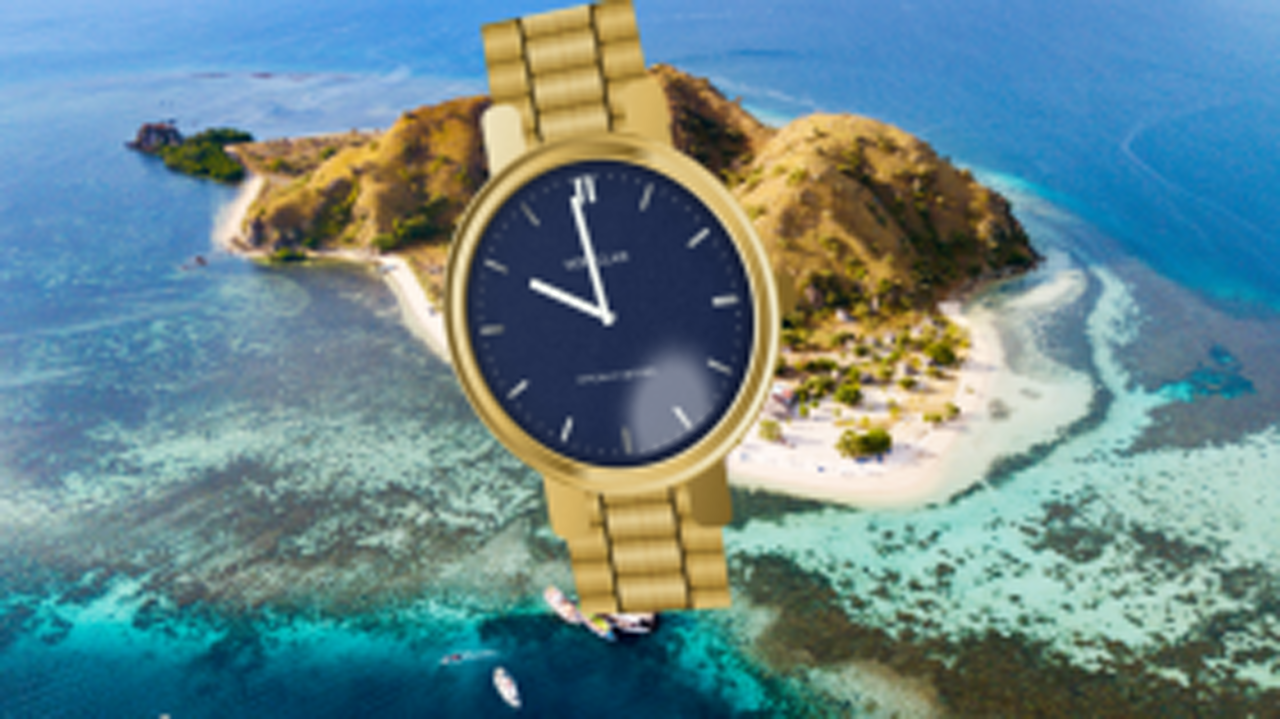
9:59
